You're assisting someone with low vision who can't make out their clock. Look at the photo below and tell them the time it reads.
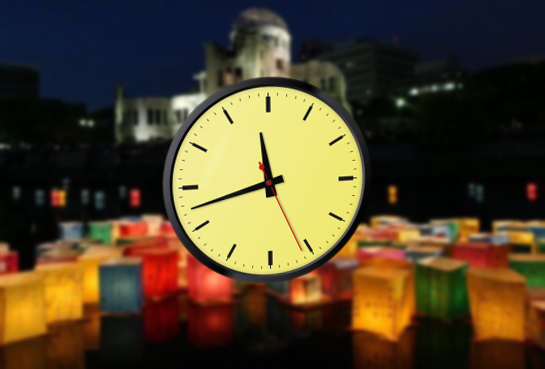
11:42:26
